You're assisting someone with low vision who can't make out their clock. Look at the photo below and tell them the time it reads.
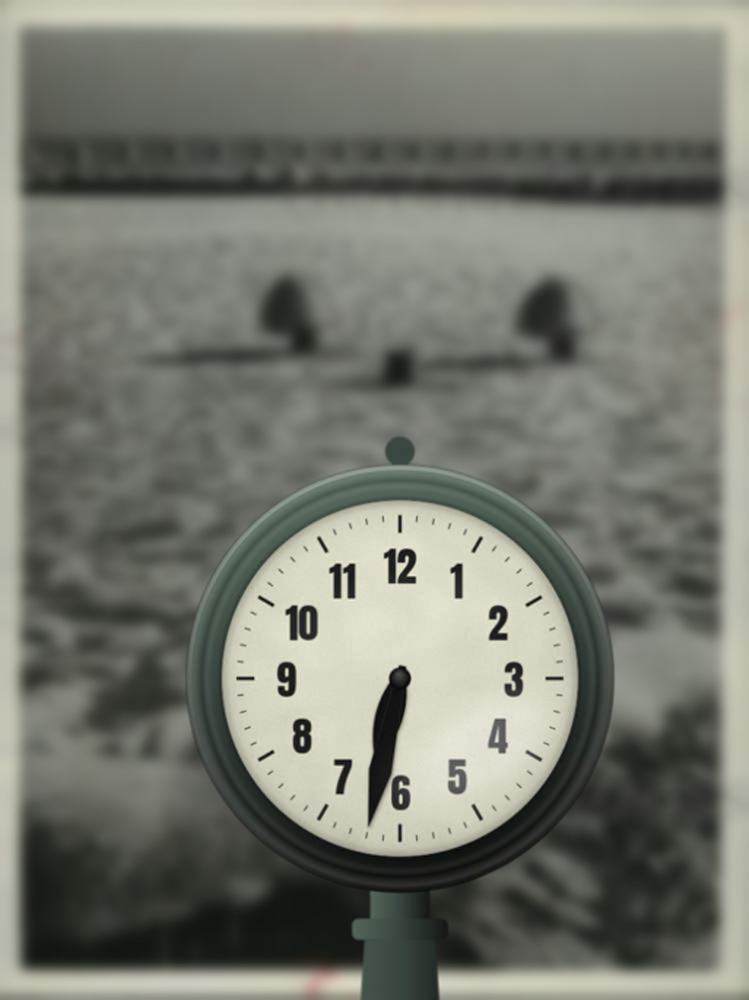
6:32
